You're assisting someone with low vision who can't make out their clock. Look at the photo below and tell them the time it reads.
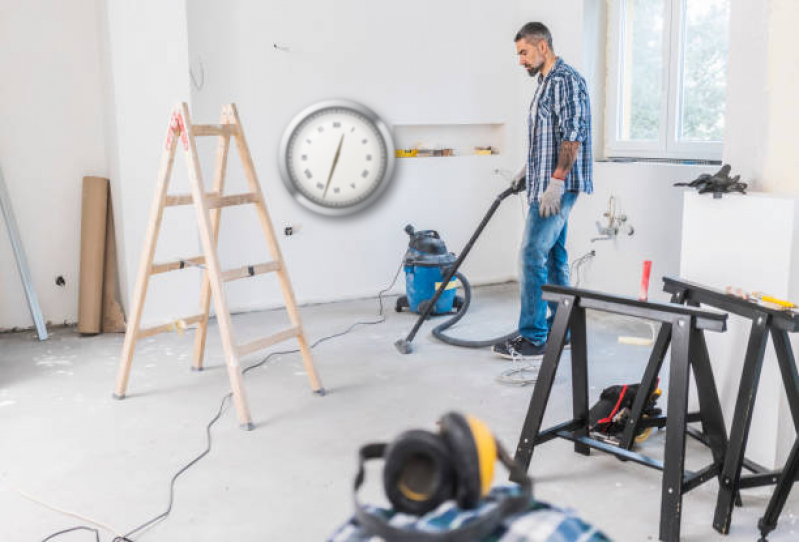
12:33
